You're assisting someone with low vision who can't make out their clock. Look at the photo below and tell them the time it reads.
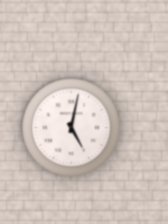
5:02
